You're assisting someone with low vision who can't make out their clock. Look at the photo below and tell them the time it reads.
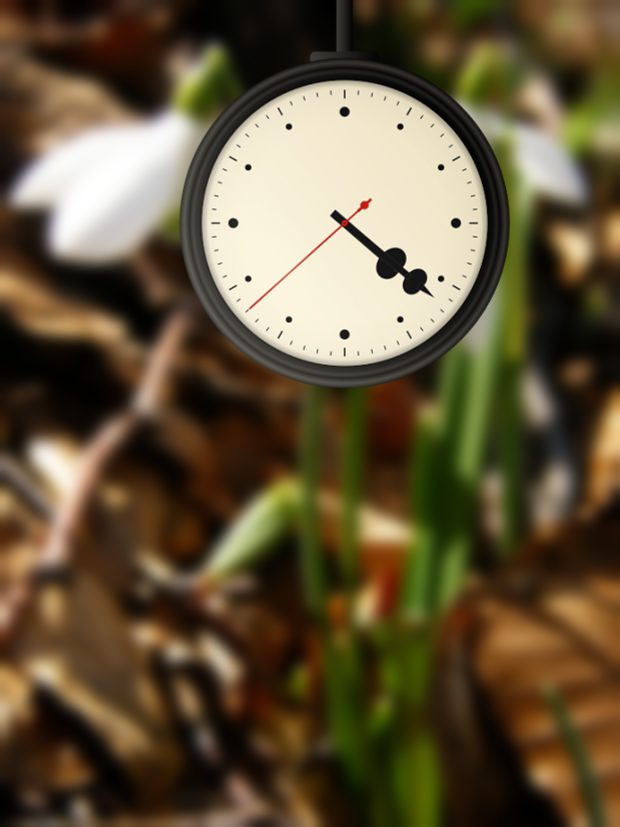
4:21:38
